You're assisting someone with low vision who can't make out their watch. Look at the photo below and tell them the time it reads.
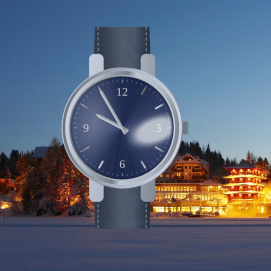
9:55
